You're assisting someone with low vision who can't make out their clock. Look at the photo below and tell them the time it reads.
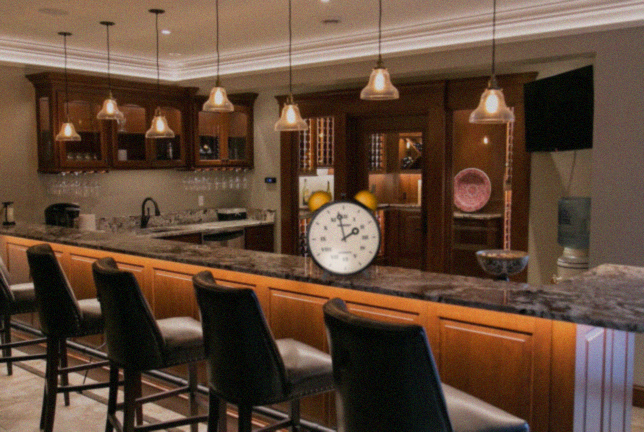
1:58
